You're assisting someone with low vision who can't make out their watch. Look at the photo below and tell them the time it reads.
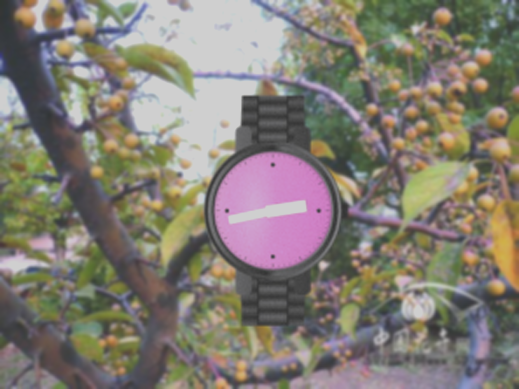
2:43
